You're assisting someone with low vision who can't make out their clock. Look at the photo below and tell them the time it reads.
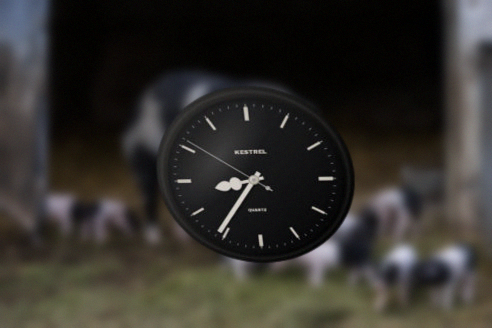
8:35:51
